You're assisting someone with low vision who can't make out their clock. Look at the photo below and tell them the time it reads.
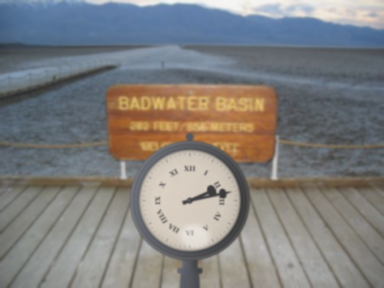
2:13
